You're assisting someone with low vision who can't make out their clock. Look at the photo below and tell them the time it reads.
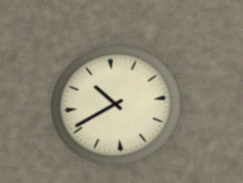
10:41
